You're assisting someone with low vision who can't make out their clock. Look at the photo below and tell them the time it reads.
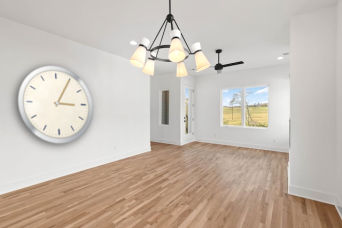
3:05
